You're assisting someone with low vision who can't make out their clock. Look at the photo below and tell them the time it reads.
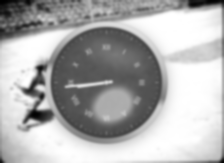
8:44
